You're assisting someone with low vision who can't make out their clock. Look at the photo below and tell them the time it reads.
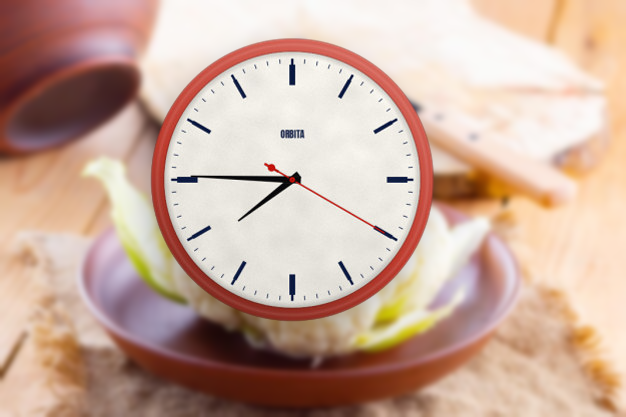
7:45:20
